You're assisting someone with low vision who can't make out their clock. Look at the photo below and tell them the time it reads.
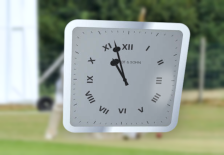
10:57
